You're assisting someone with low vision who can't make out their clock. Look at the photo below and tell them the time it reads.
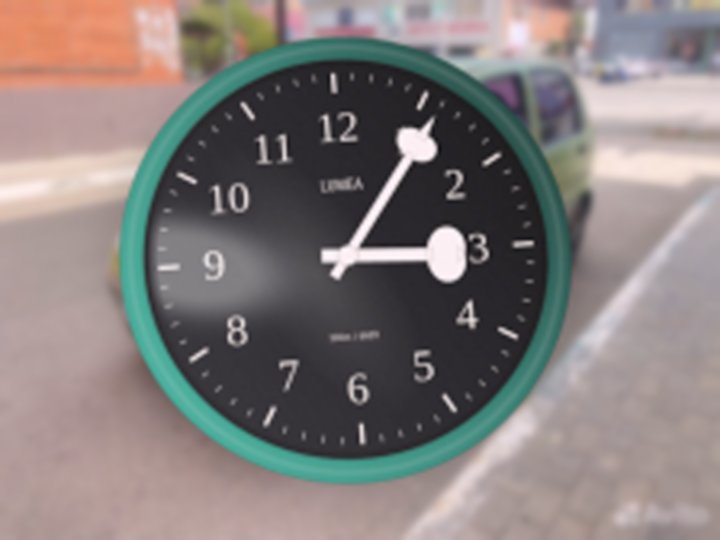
3:06
